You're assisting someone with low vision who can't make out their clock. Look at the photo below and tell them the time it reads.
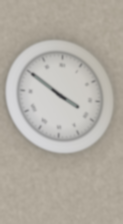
3:50
